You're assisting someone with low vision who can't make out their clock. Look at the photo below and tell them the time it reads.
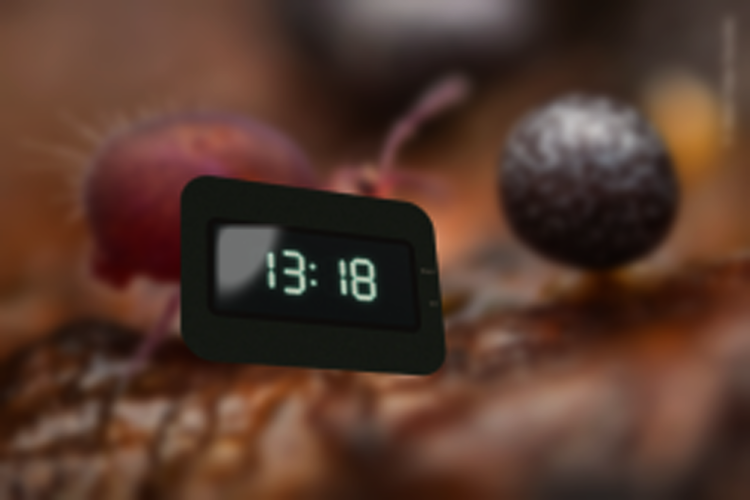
13:18
